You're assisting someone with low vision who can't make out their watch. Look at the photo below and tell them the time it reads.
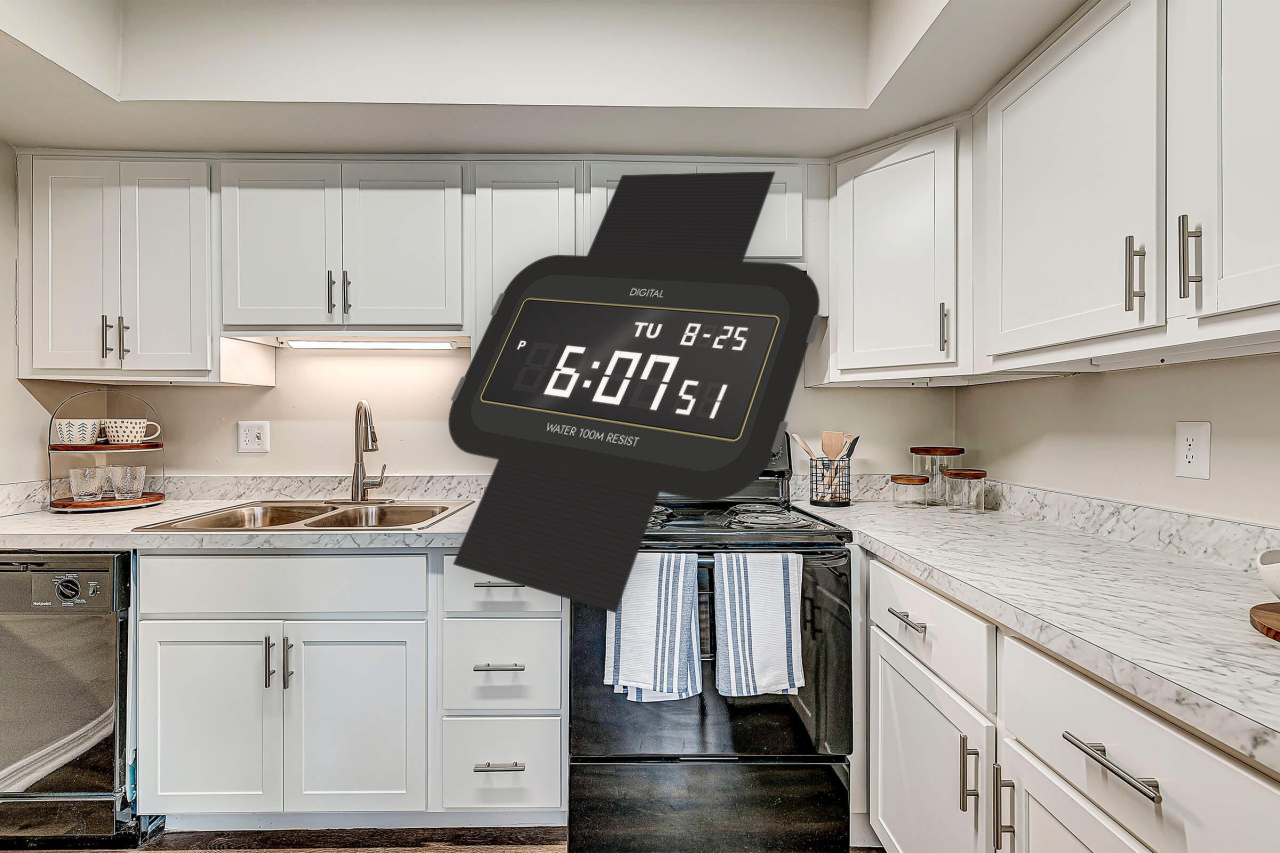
6:07:51
